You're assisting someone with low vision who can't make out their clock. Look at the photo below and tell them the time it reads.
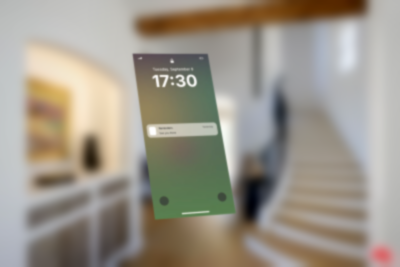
17:30
